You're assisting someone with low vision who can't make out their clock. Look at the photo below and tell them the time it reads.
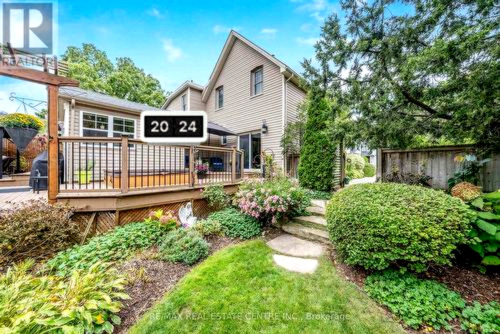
20:24
